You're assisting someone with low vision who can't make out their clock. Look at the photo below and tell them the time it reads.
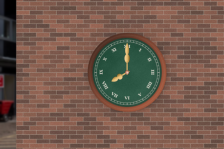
8:00
